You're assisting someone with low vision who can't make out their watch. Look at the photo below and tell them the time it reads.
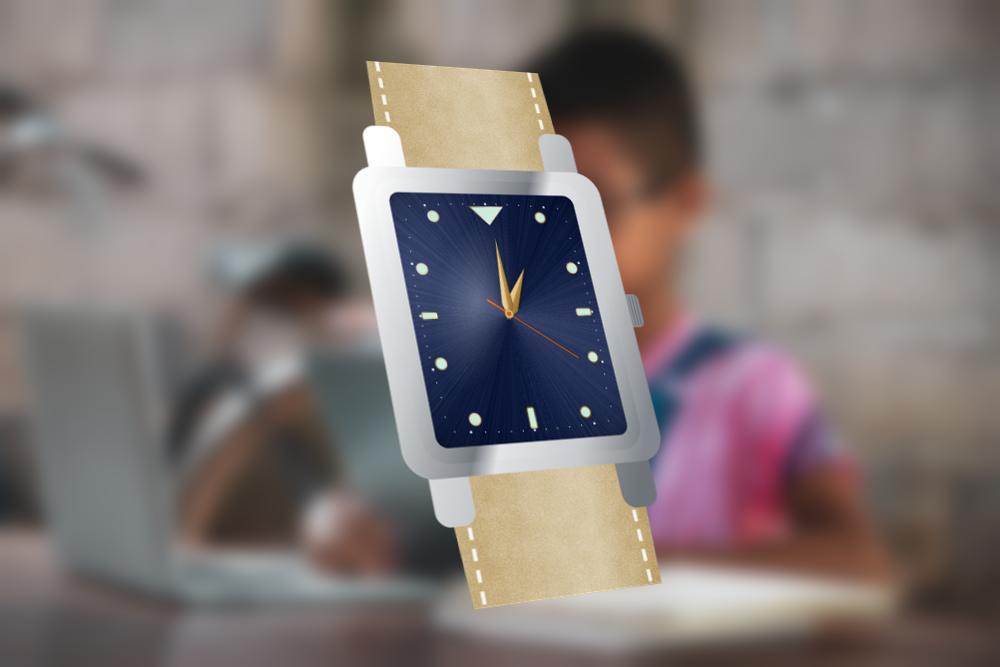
1:00:21
